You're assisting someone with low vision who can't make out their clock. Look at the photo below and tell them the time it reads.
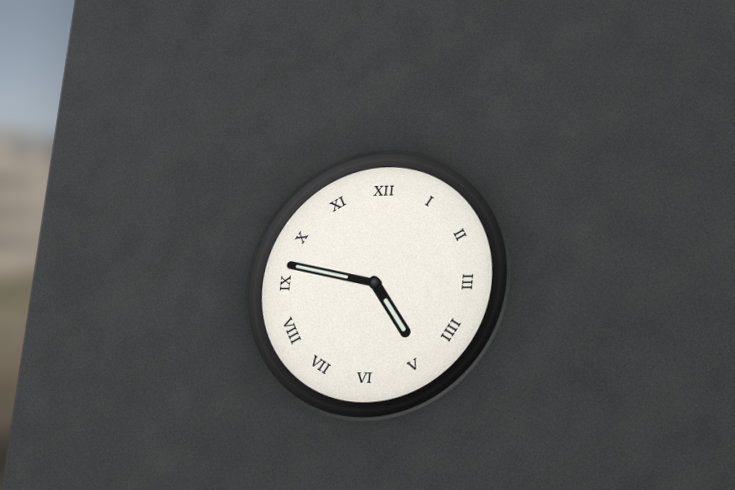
4:47
